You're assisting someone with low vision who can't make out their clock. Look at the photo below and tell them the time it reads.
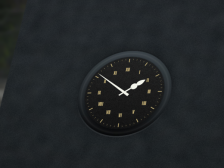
1:51
